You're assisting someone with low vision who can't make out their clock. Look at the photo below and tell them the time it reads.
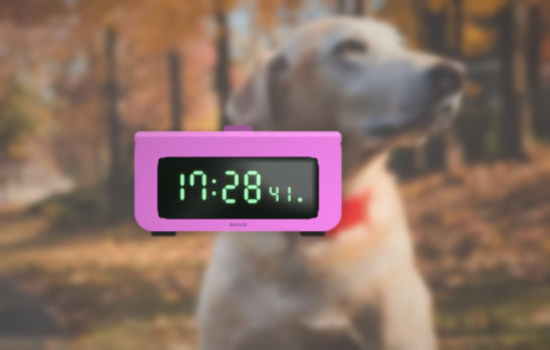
17:28:41
